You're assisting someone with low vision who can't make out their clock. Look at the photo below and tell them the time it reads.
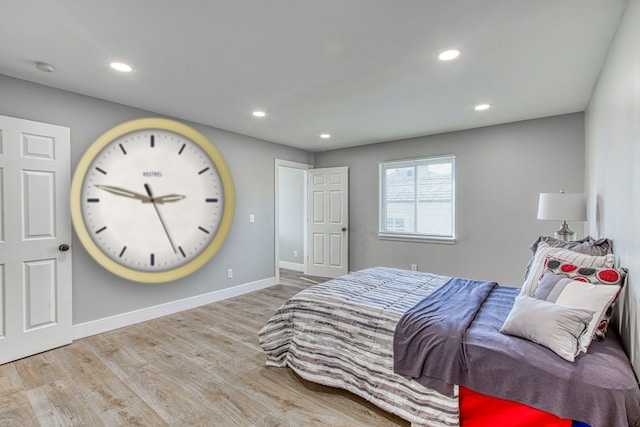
2:47:26
